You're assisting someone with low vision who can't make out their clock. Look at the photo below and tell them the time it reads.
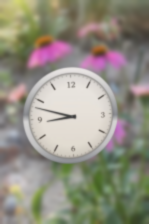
8:48
